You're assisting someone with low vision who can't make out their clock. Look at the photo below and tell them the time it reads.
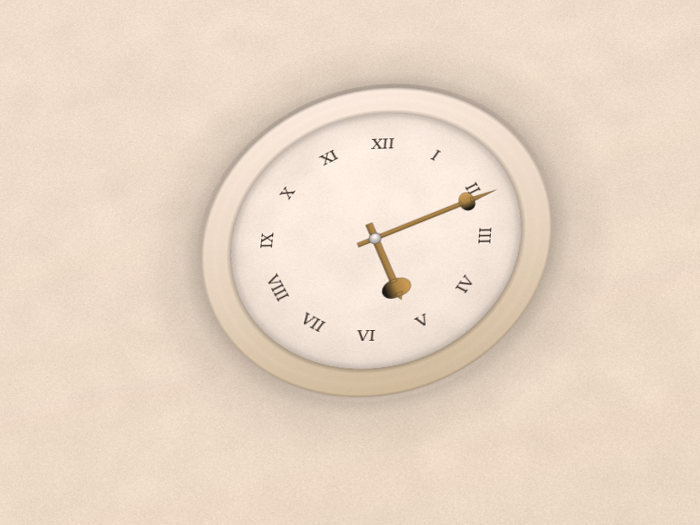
5:11
